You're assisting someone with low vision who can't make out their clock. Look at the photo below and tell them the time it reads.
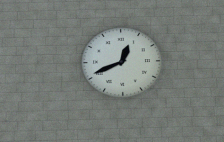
12:41
